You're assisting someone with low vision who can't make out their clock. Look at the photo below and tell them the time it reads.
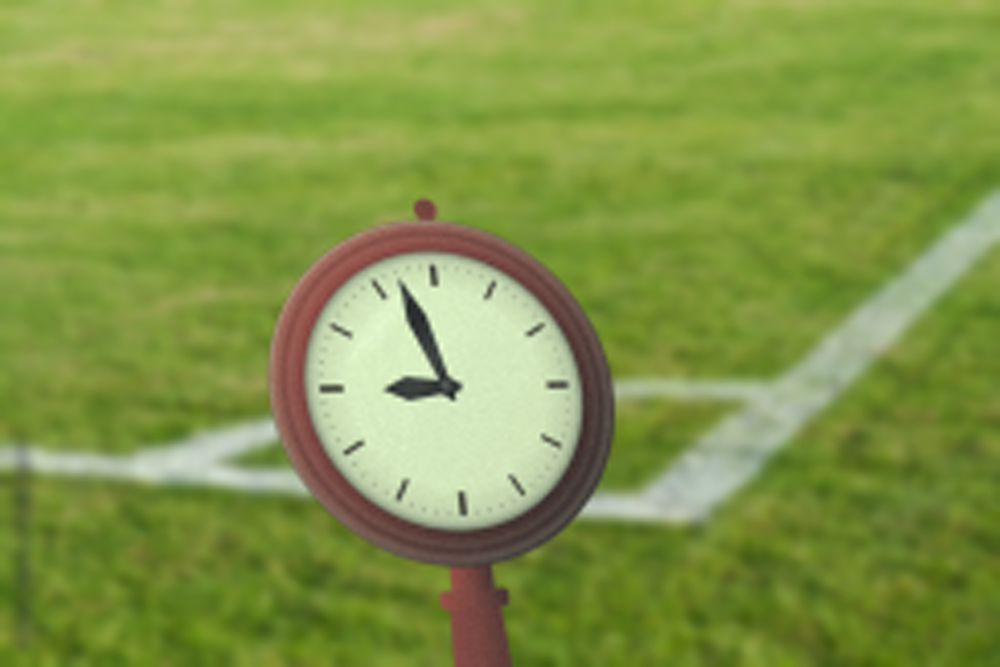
8:57
